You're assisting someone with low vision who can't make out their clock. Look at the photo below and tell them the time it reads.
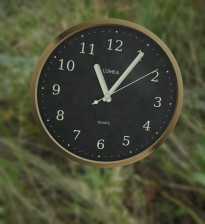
11:05:09
